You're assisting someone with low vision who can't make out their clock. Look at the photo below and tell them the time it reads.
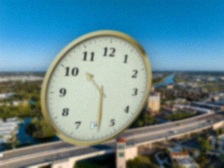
10:29
